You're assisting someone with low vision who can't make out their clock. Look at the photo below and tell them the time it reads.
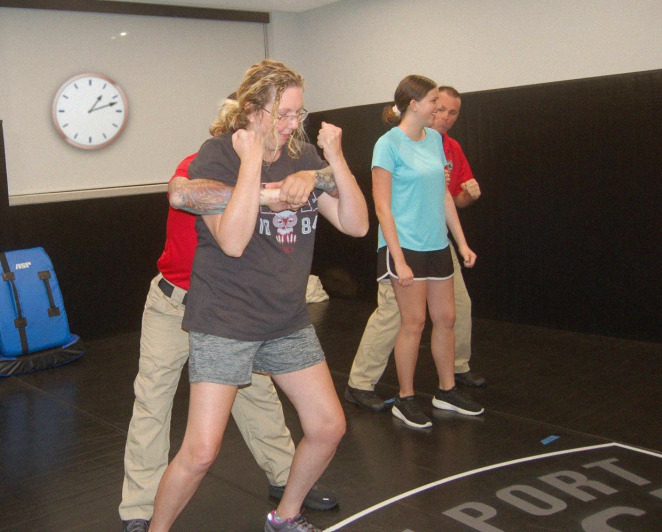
1:12
